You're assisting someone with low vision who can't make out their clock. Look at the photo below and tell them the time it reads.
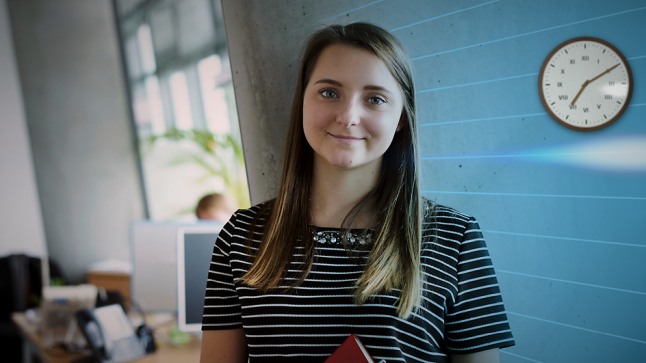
7:10
